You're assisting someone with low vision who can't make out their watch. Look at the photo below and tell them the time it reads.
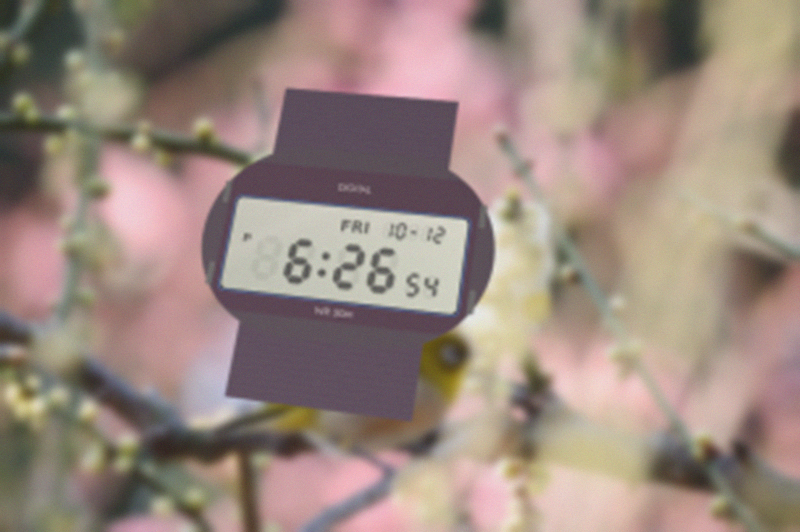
6:26:54
